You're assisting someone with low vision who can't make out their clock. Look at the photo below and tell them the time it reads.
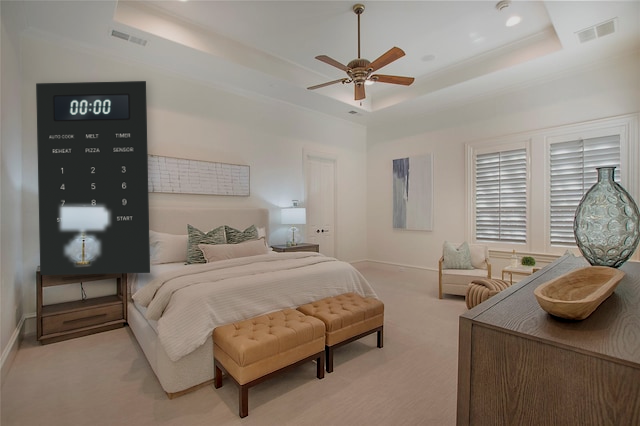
0:00
